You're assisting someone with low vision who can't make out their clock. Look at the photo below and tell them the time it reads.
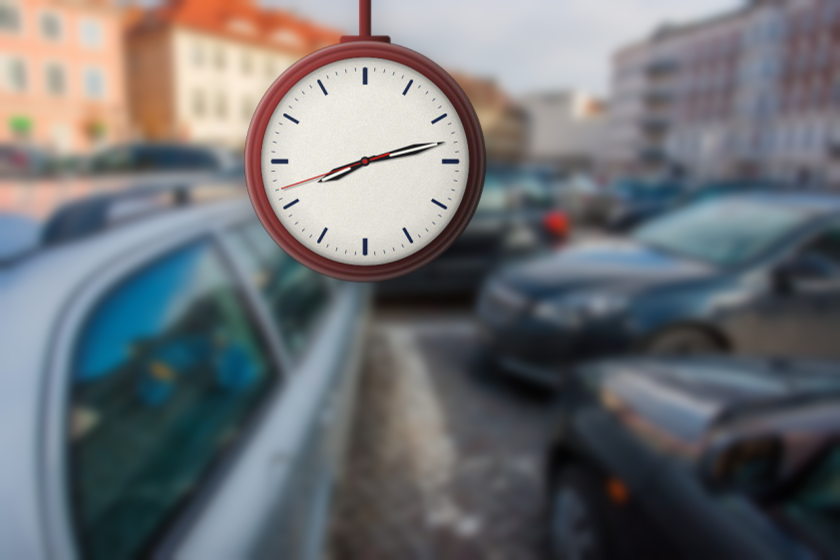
8:12:42
